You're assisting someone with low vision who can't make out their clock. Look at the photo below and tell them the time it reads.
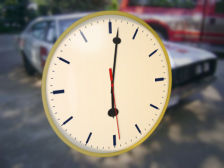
6:01:29
